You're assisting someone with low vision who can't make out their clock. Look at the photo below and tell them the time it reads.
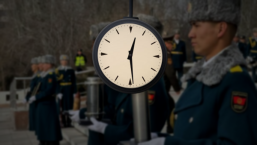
12:29
